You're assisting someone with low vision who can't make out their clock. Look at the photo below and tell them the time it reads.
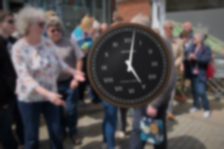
5:02
